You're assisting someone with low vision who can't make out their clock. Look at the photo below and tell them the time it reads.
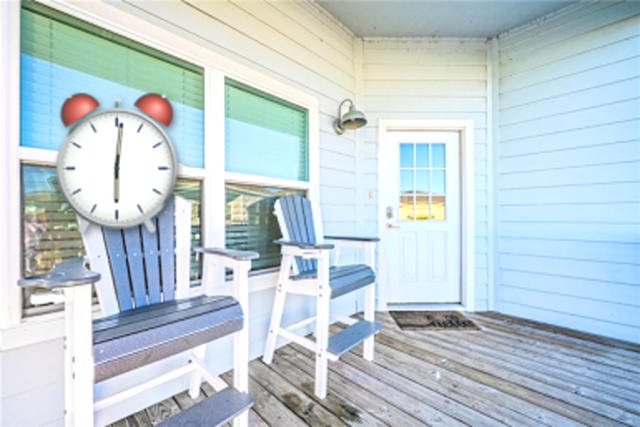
6:01
